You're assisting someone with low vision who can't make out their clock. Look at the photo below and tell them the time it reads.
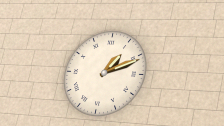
1:11
